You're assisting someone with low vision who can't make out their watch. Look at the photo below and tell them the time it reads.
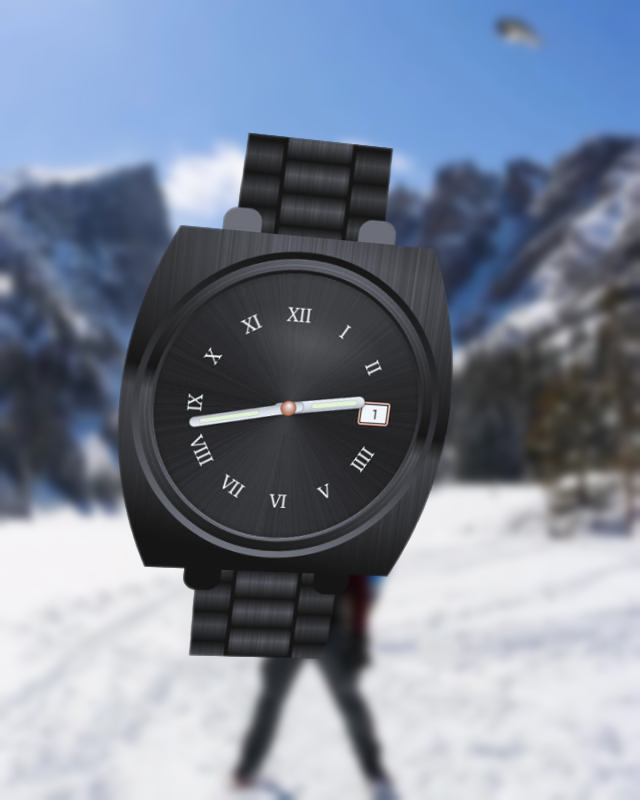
2:43
